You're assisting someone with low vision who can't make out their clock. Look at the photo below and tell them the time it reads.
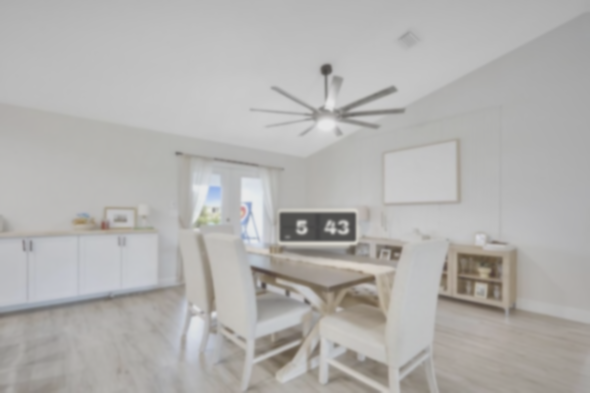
5:43
